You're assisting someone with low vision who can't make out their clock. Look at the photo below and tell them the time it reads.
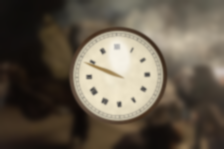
9:49
